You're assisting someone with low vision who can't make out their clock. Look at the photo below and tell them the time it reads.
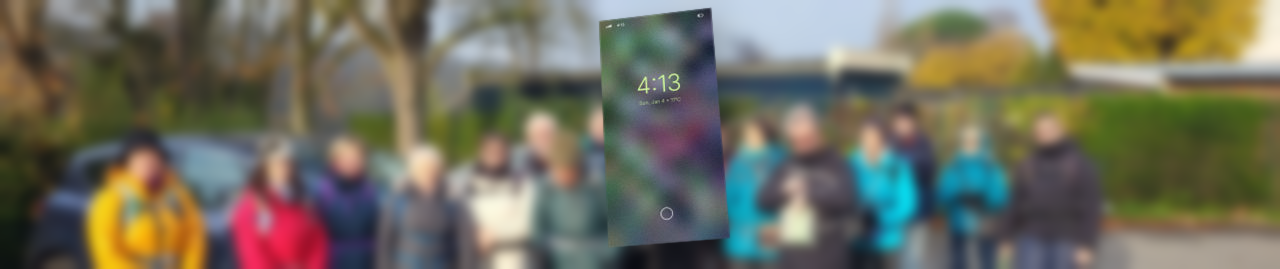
4:13
